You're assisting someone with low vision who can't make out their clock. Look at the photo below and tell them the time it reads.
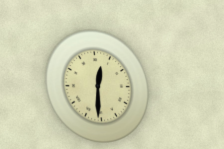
12:31
